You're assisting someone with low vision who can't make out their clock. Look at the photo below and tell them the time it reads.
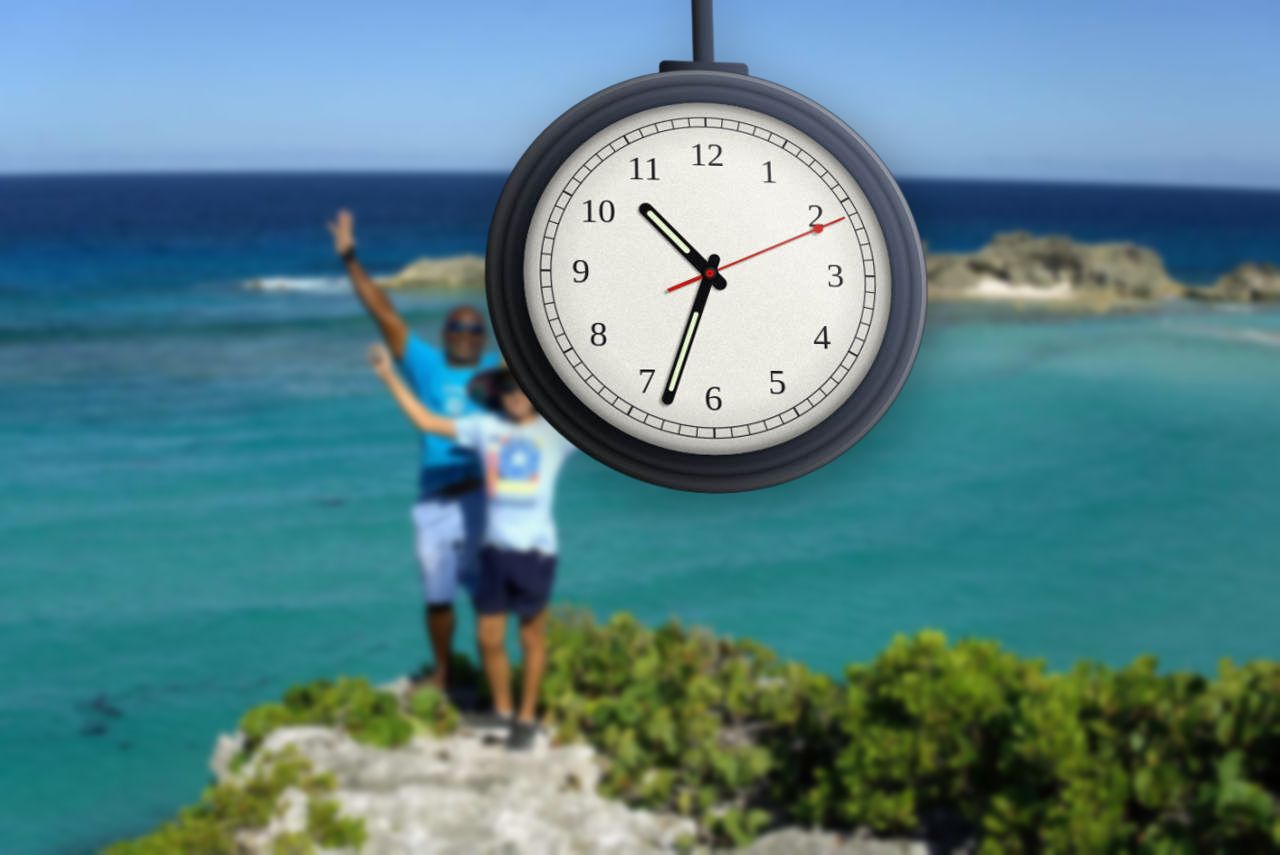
10:33:11
